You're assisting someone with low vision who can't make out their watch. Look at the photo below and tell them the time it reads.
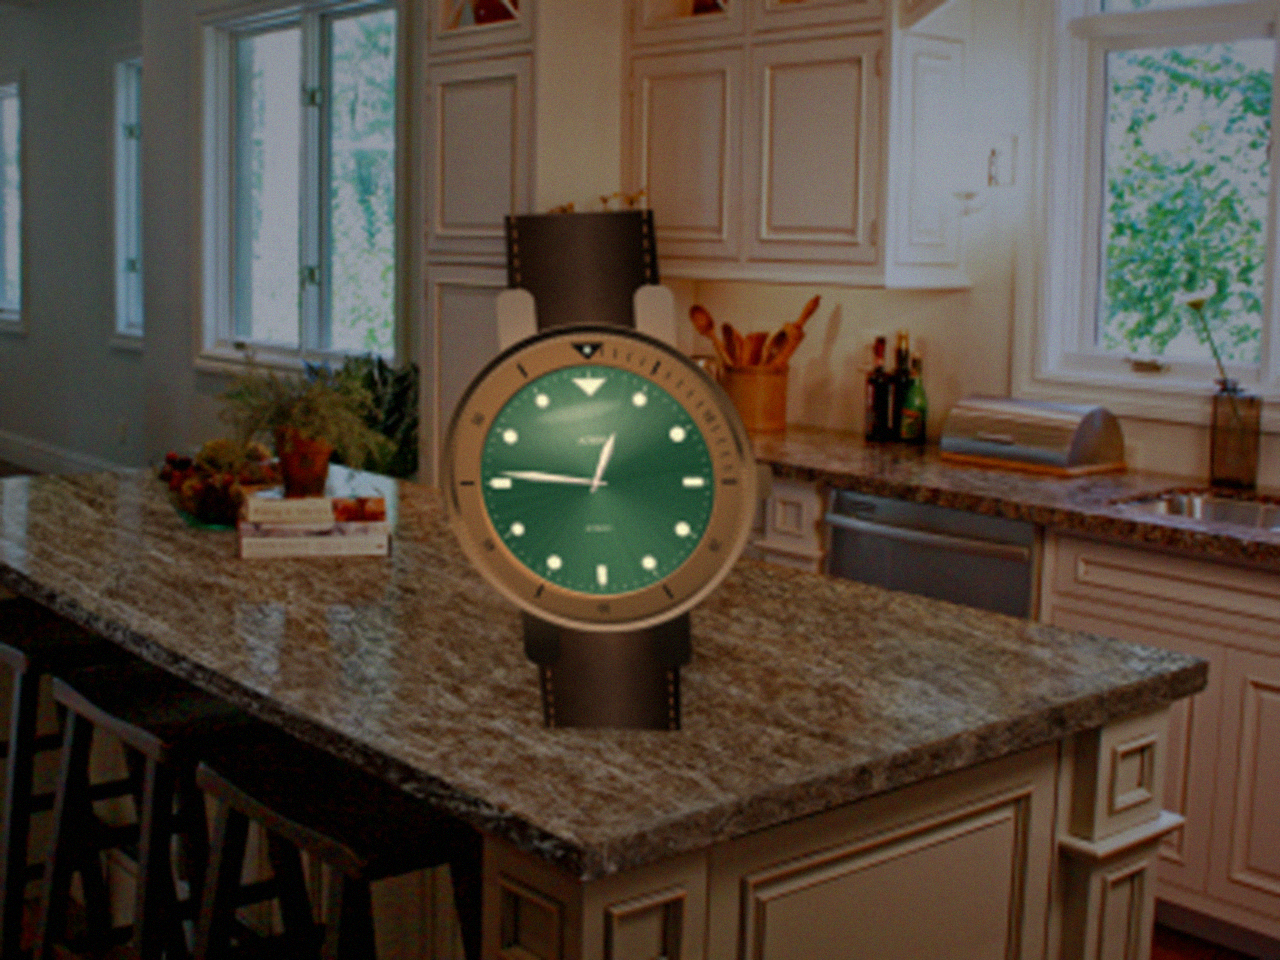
12:46
